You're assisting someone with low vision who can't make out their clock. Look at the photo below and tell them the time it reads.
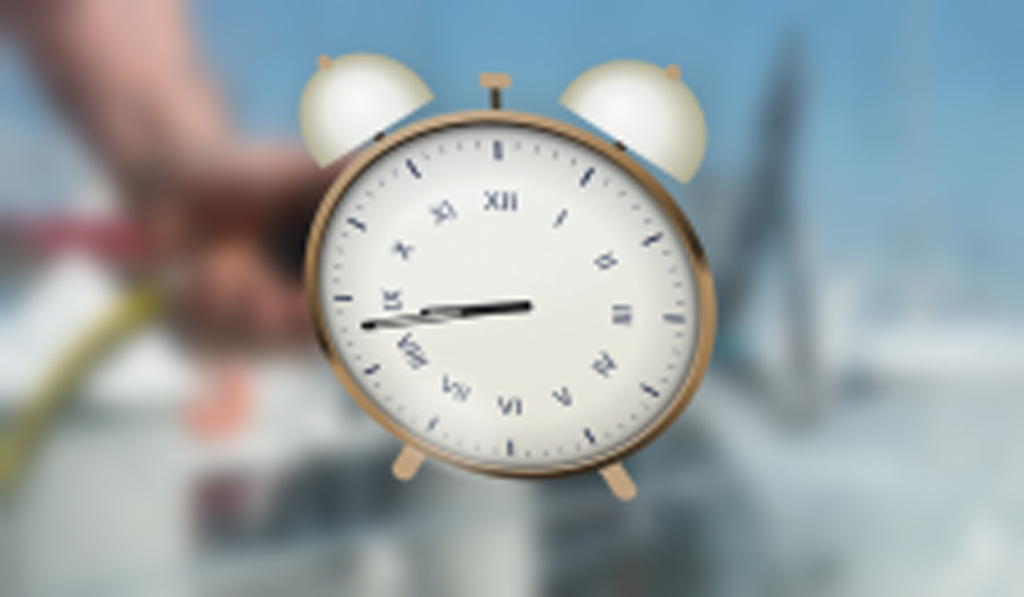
8:43
